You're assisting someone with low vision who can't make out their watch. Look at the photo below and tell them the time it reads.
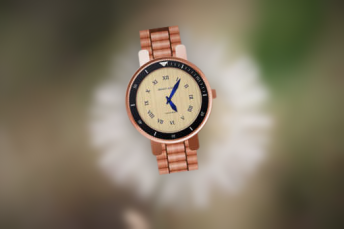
5:06
